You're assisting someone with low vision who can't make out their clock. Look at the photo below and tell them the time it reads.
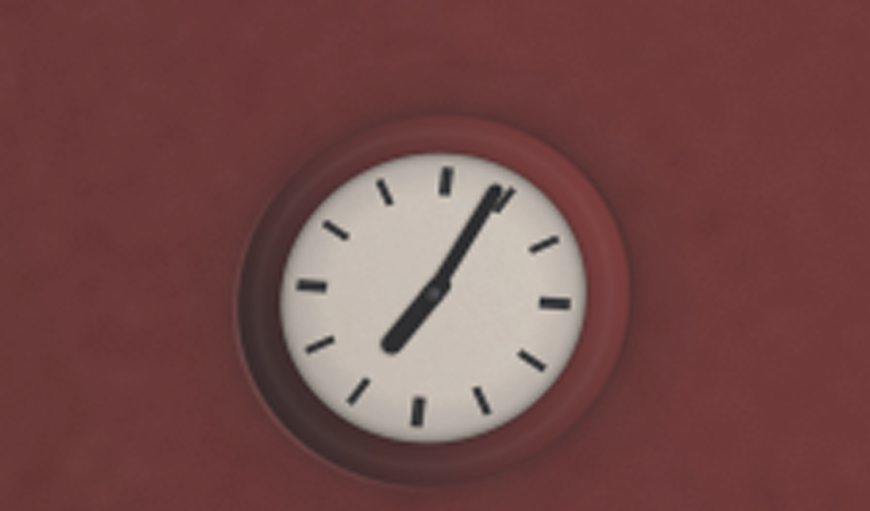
7:04
